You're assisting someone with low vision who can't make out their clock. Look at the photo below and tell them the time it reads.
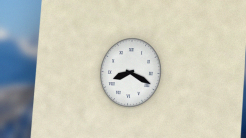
8:19
